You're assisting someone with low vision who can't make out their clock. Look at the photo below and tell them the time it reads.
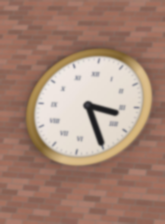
3:25
